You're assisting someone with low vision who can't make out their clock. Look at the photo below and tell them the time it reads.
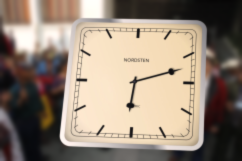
6:12
